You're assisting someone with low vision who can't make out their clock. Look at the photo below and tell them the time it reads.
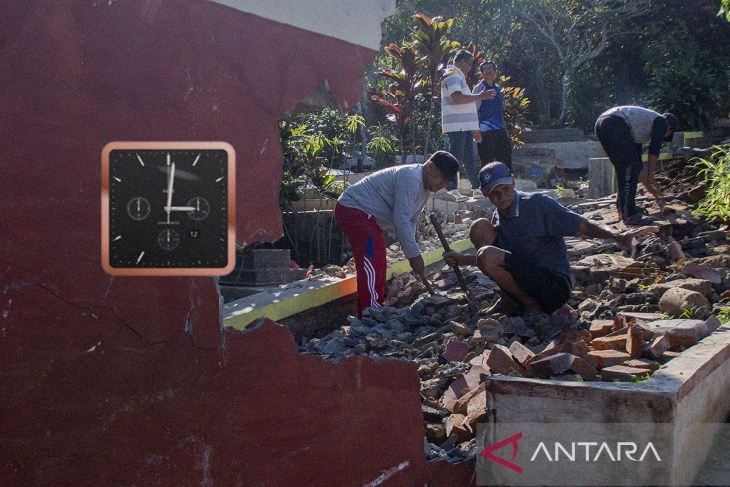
3:01
